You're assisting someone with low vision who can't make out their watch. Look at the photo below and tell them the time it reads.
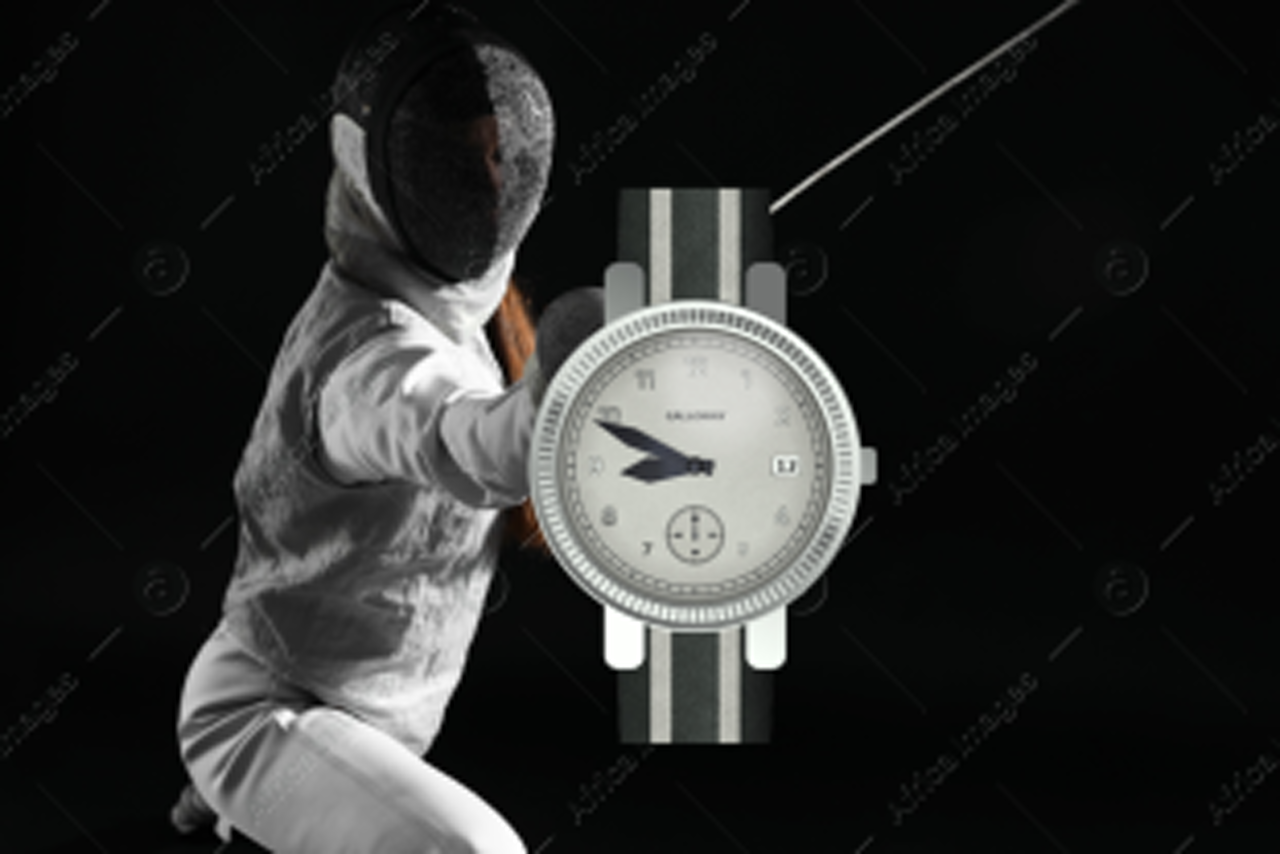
8:49
